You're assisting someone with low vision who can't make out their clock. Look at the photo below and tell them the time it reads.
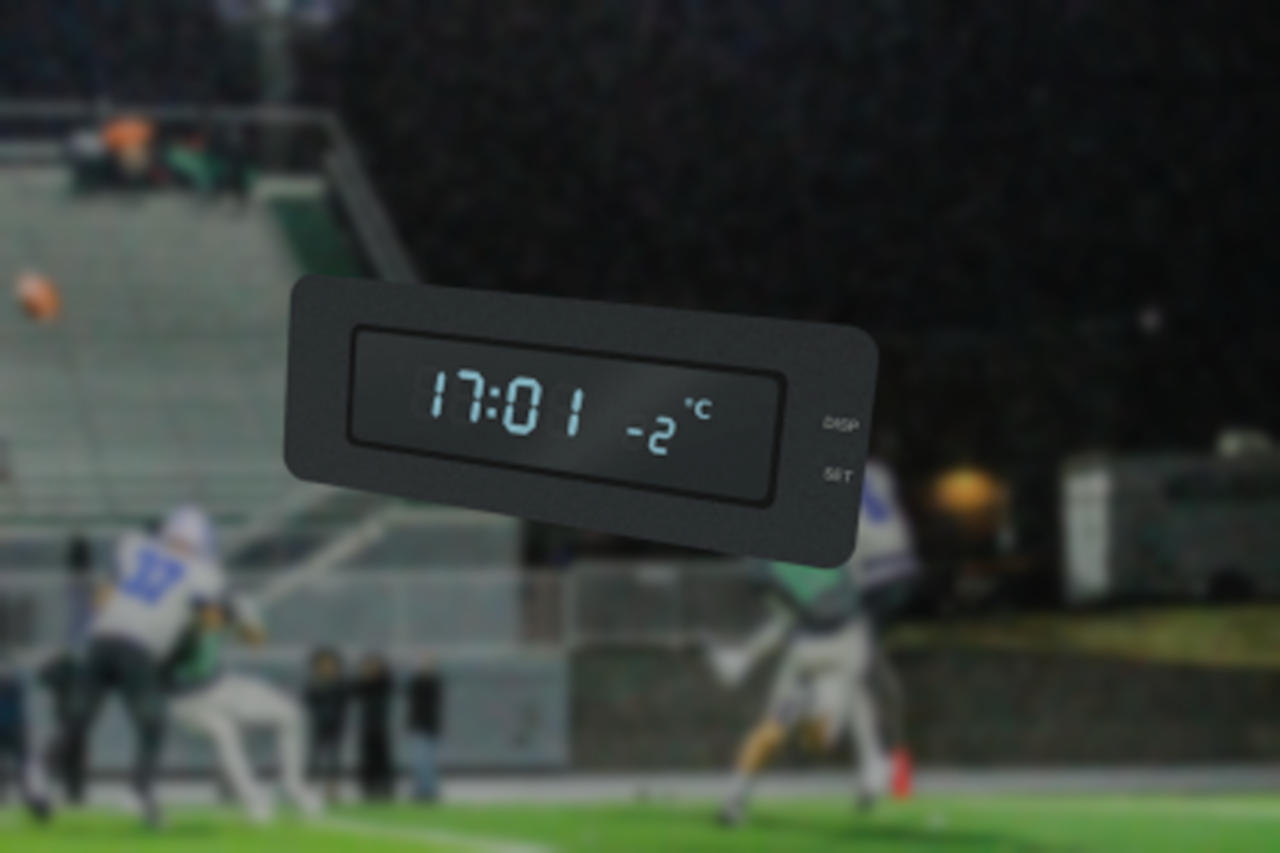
17:01
